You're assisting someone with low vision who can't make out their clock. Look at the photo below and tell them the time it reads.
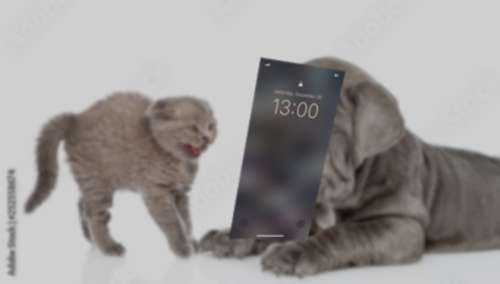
13:00
